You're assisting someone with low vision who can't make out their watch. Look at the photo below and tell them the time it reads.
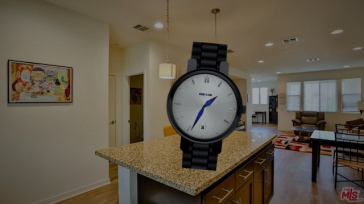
1:34
